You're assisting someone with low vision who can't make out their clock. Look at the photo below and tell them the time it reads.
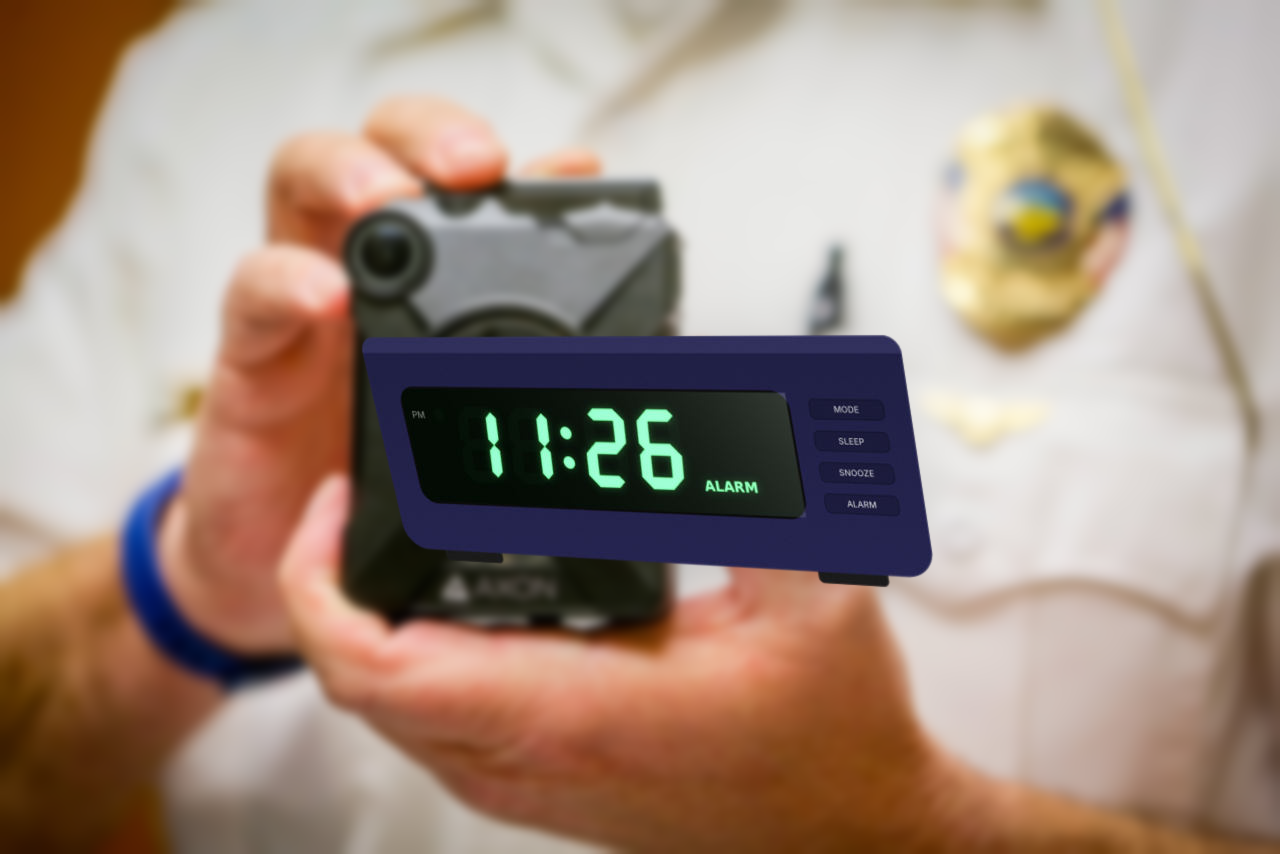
11:26
